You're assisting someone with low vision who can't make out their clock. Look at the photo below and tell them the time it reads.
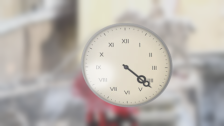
4:22
